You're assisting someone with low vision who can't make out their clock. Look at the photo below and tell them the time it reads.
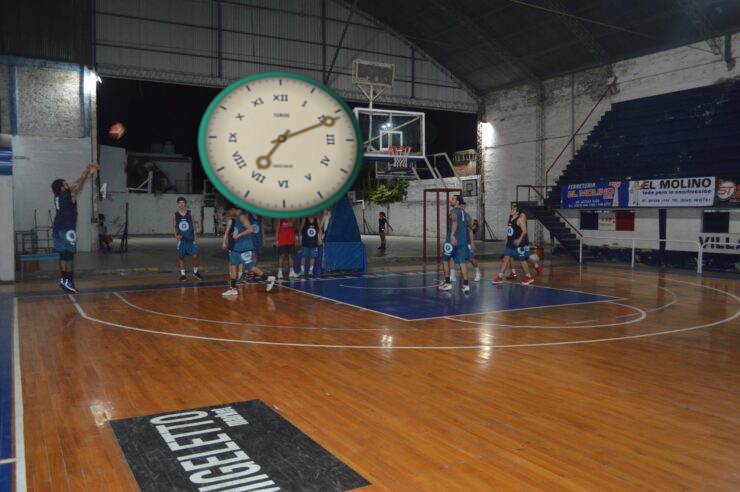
7:11
